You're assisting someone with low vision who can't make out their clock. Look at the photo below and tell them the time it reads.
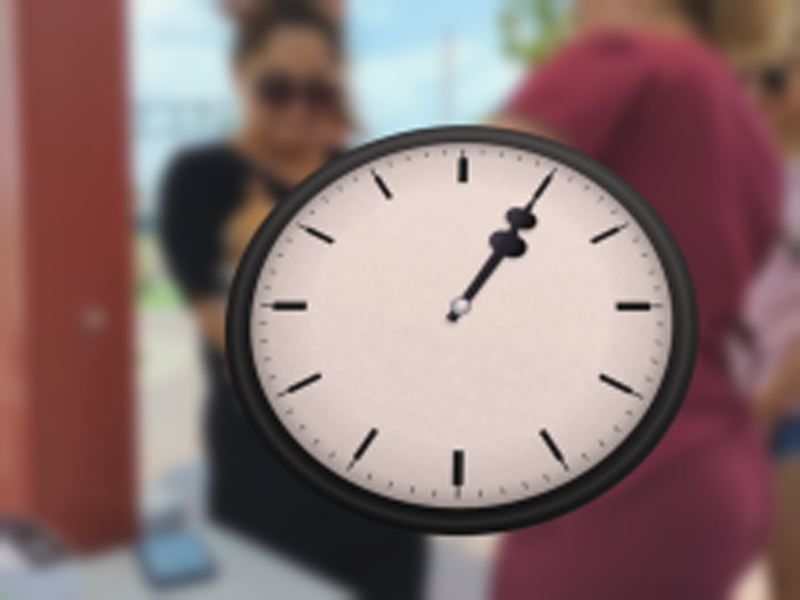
1:05
